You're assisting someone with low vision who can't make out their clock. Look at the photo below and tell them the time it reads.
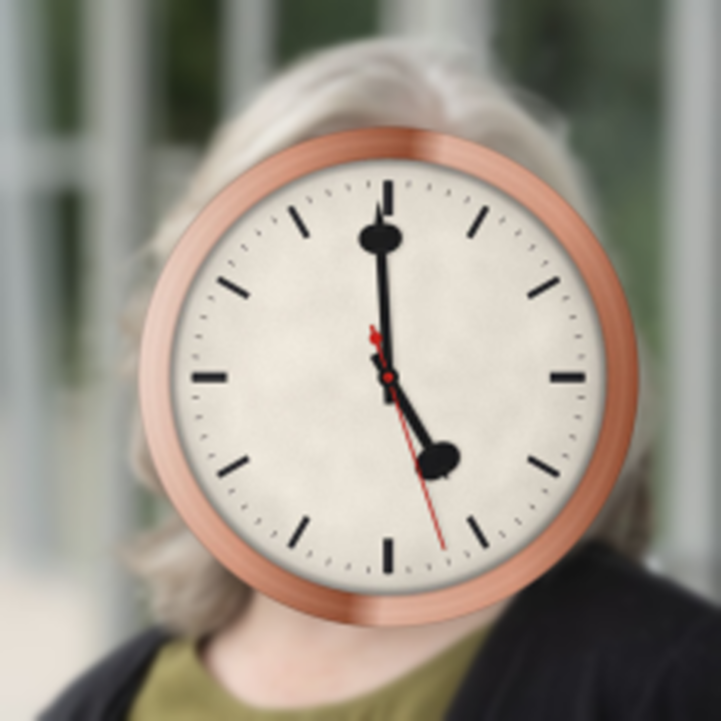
4:59:27
